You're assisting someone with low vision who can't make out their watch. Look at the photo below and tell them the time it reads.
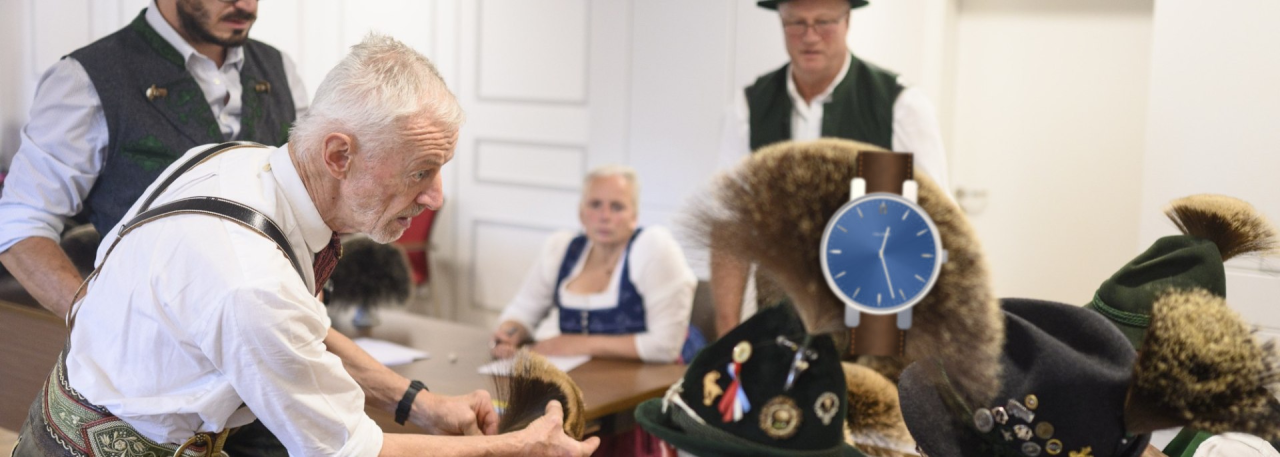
12:27
